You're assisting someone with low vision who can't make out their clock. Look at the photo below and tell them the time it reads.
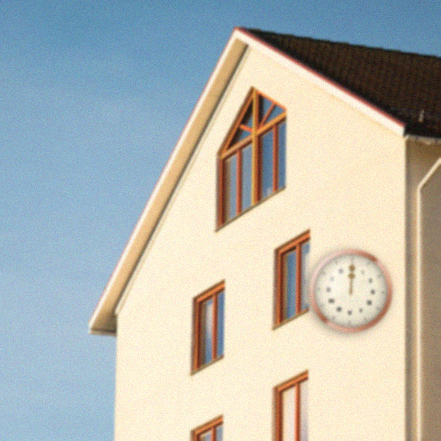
12:00
